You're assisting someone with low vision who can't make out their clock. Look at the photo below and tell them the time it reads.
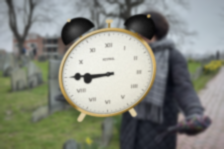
8:45
